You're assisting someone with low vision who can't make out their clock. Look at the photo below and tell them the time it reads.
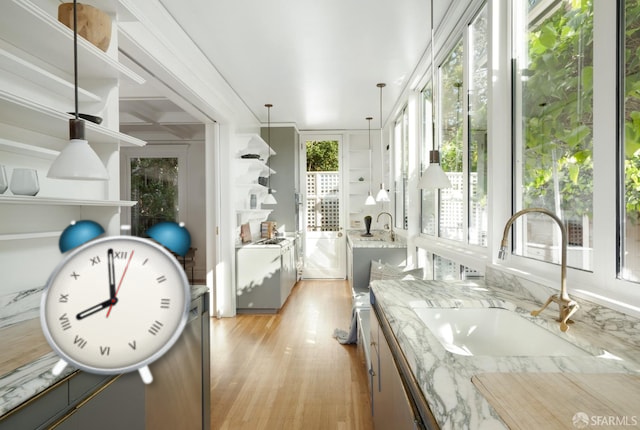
7:58:02
